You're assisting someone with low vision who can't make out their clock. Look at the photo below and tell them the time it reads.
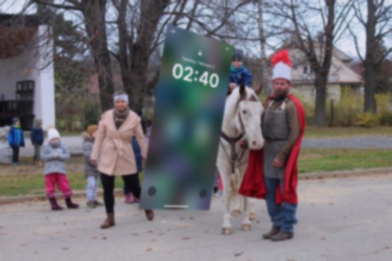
2:40
